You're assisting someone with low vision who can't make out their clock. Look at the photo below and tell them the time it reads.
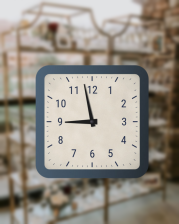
8:58
